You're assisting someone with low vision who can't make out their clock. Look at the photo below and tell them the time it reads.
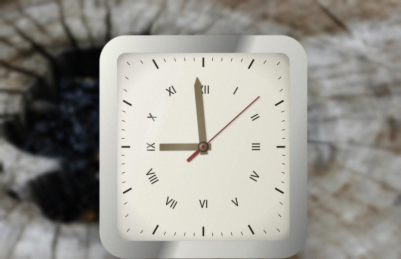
8:59:08
